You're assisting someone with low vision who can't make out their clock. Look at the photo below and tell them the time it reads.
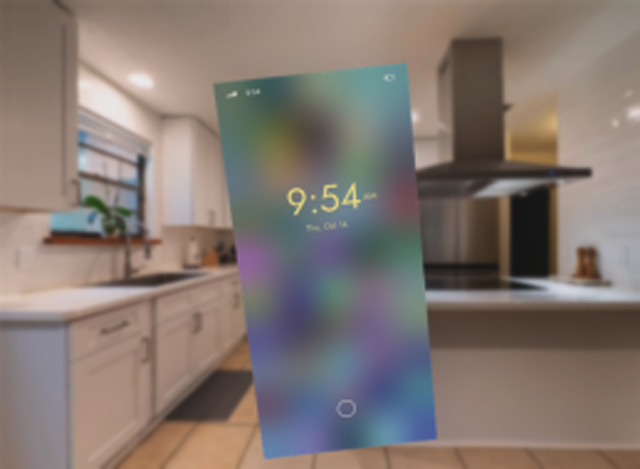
9:54
